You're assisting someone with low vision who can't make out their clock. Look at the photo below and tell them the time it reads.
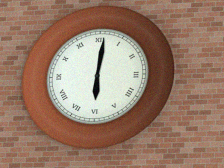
6:01
